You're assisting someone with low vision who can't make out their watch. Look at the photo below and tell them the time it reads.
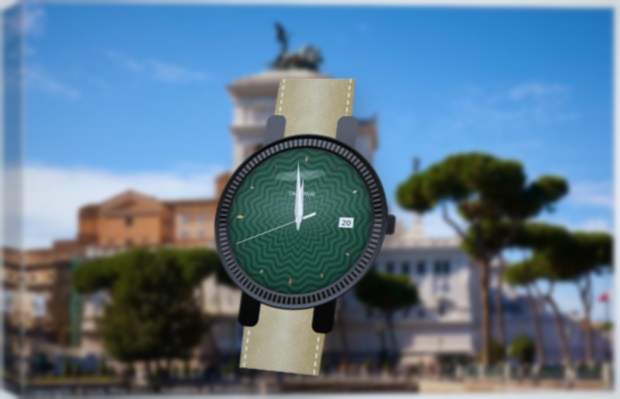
11:58:41
